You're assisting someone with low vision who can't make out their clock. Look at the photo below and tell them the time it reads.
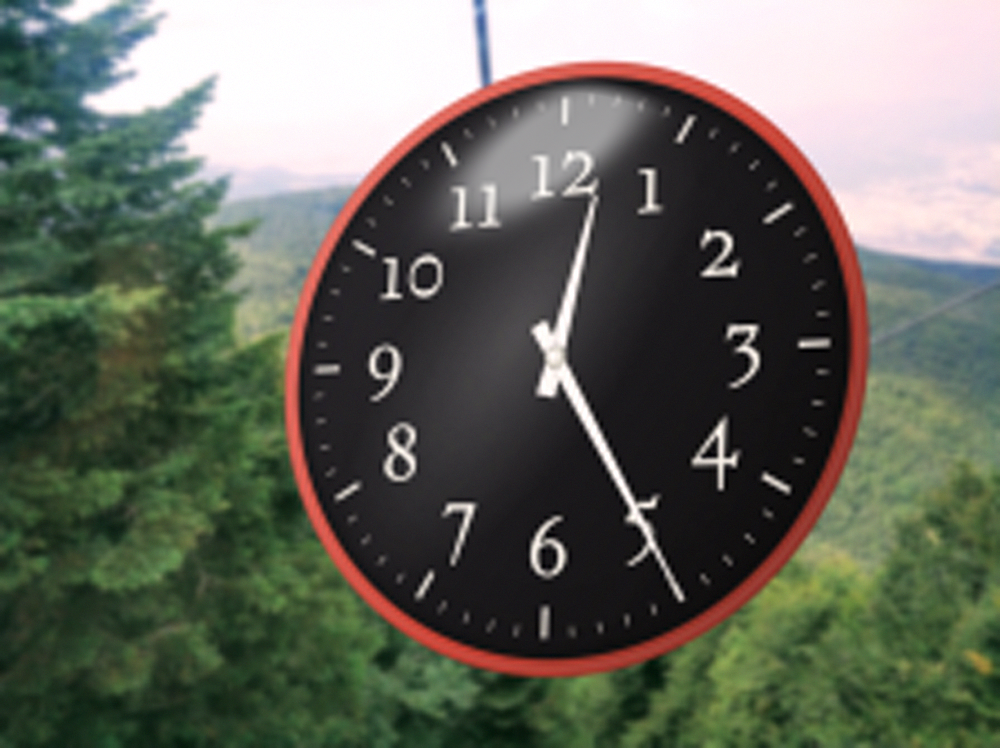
12:25
